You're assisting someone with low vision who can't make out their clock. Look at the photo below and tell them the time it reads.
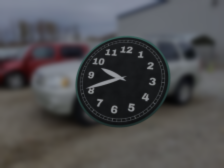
9:41
